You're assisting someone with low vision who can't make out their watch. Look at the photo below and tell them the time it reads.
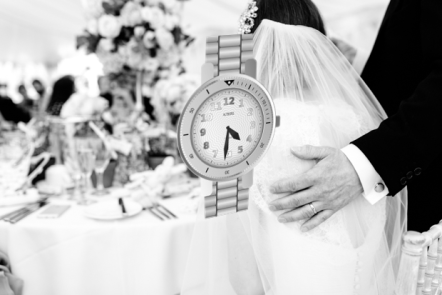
4:31
